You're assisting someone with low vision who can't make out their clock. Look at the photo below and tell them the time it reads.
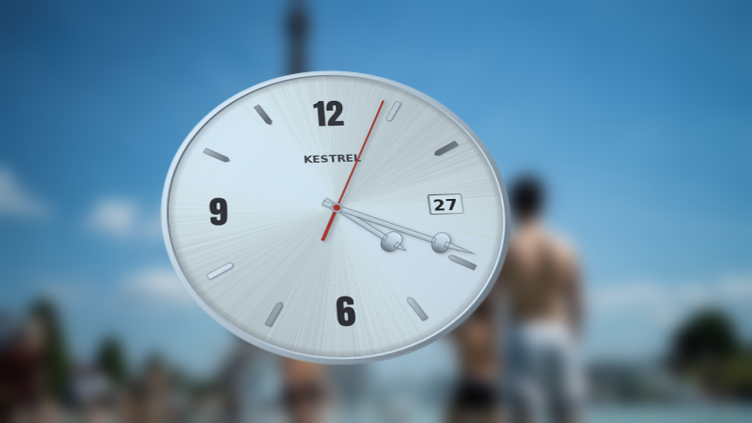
4:19:04
